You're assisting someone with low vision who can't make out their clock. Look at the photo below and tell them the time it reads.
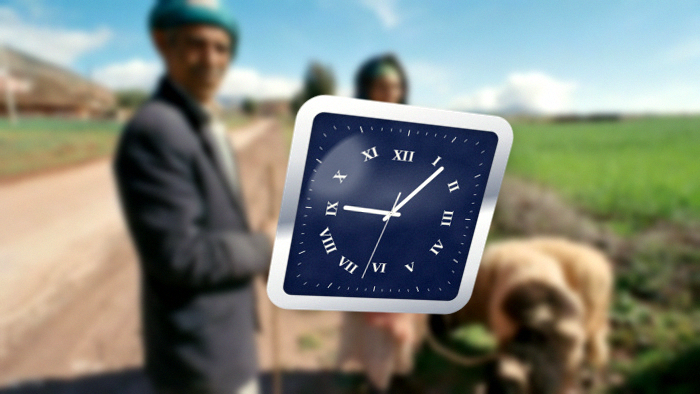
9:06:32
